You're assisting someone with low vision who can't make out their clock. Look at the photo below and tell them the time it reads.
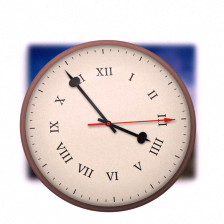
3:54:15
